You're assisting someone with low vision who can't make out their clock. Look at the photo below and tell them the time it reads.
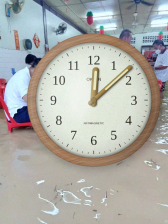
12:08
